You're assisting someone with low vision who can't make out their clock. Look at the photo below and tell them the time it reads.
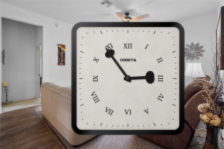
2:54
